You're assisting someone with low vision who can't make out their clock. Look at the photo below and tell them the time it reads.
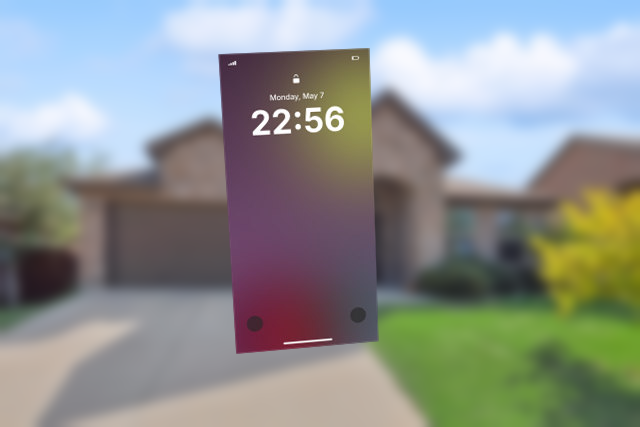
22:56
